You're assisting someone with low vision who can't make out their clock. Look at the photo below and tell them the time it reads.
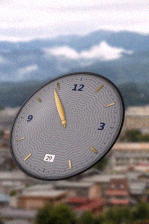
10:54
